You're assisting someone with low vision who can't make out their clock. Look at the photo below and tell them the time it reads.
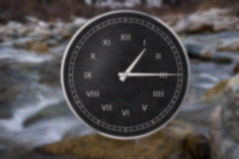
1:15
